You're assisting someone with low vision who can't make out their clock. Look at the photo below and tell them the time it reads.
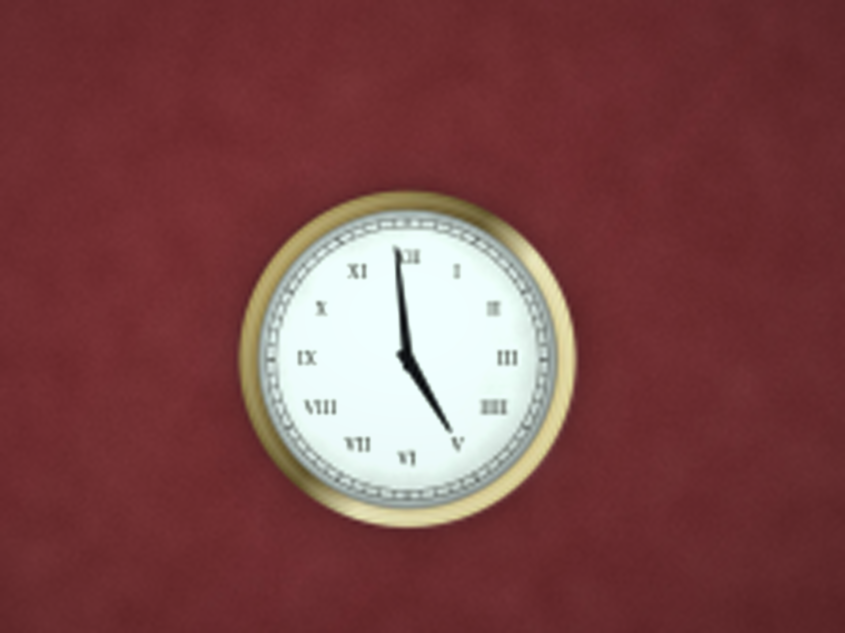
4:59
